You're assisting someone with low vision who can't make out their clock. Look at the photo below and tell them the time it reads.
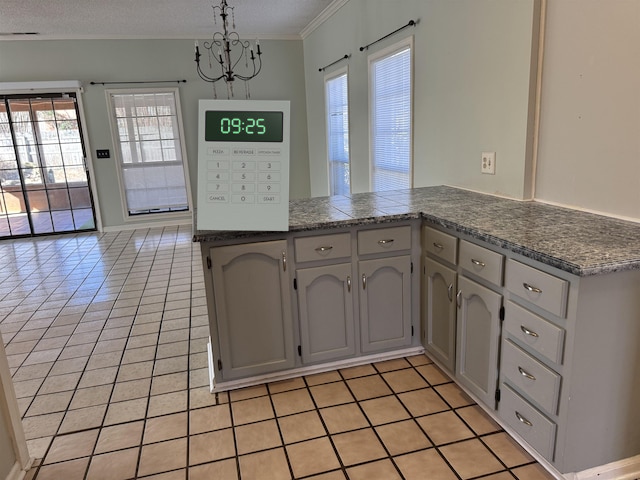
9:25
